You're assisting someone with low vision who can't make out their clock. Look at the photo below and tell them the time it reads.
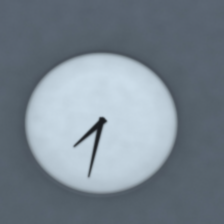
7:32
